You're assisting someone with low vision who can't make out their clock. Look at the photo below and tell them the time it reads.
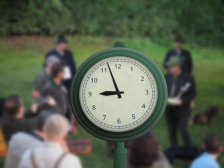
8:57
